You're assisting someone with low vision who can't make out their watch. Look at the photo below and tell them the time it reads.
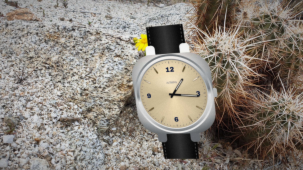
1:16
